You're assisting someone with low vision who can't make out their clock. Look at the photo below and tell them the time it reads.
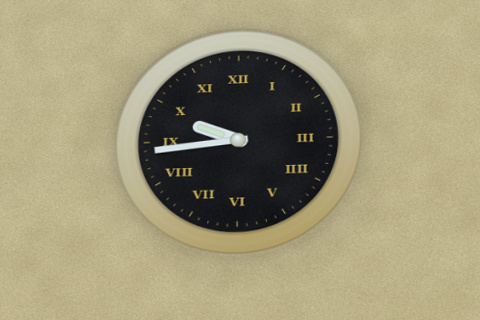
9:44
